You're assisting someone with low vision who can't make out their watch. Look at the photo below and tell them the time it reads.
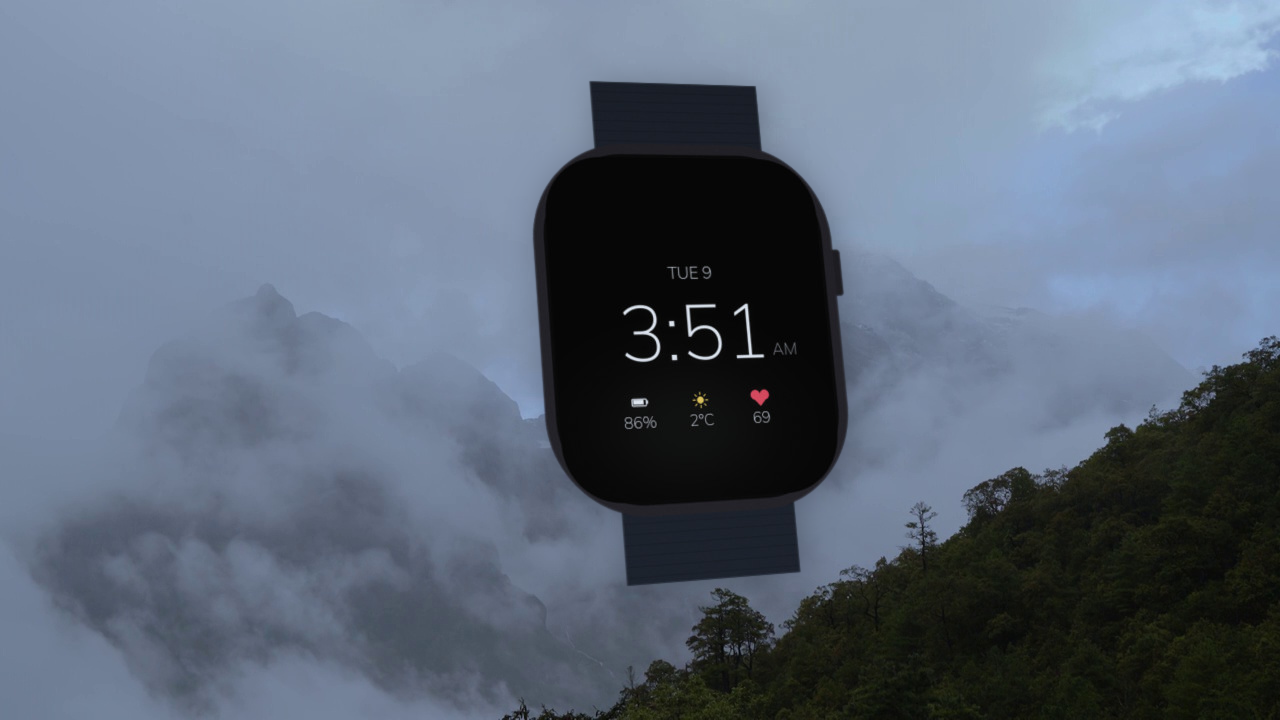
3:51
